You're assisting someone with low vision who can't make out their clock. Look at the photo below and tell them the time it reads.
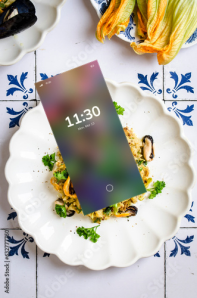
11:30
